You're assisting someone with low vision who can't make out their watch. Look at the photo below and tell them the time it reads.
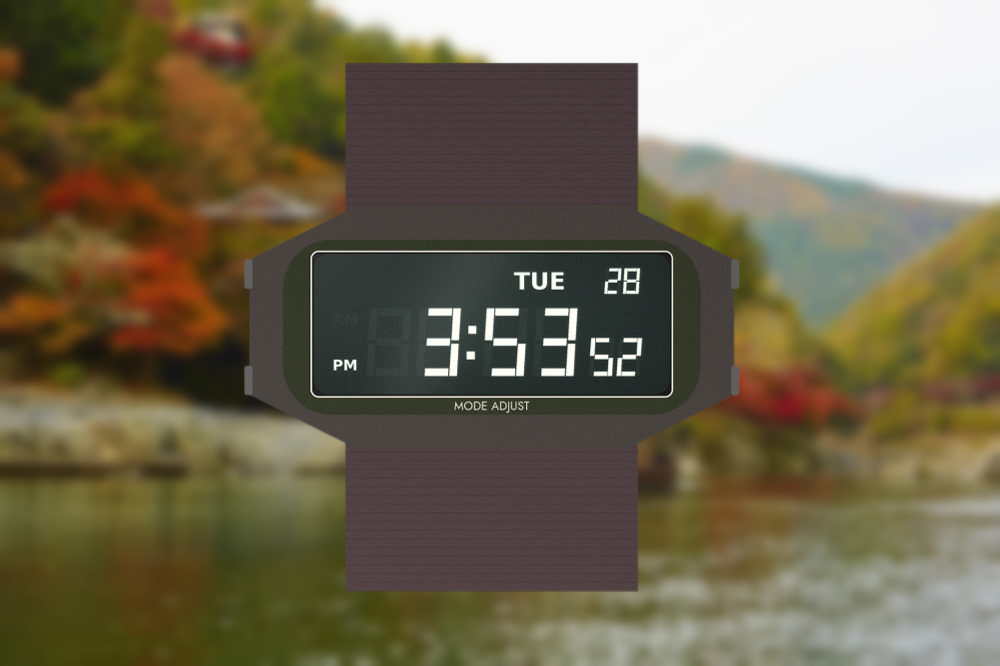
3:53:52
